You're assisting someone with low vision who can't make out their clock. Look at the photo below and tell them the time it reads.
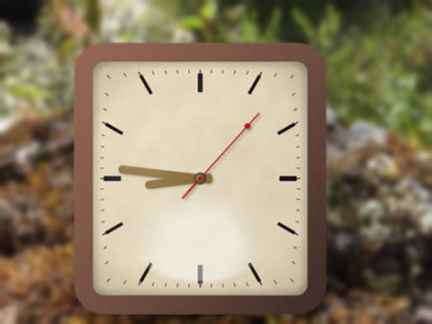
8:46:07
